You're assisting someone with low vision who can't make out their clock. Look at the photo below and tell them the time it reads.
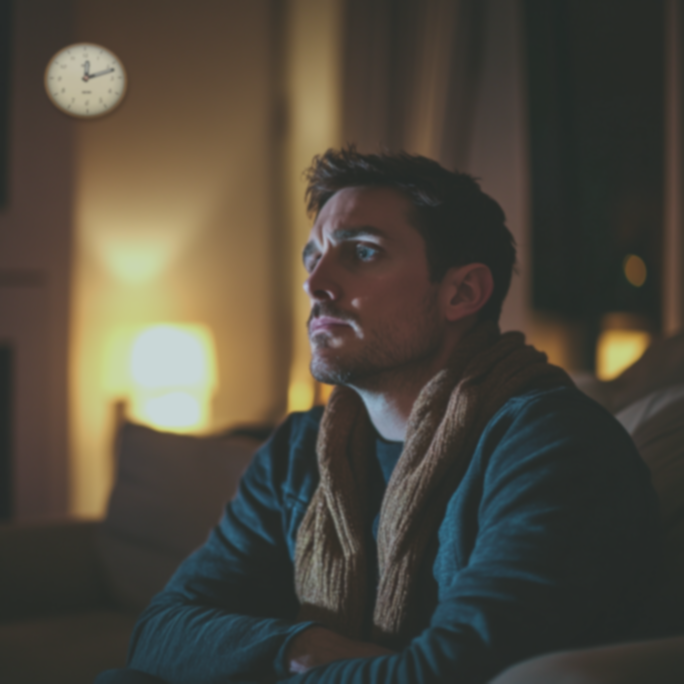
12:12
